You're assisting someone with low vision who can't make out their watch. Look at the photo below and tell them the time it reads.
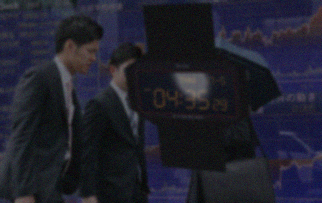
4:35
